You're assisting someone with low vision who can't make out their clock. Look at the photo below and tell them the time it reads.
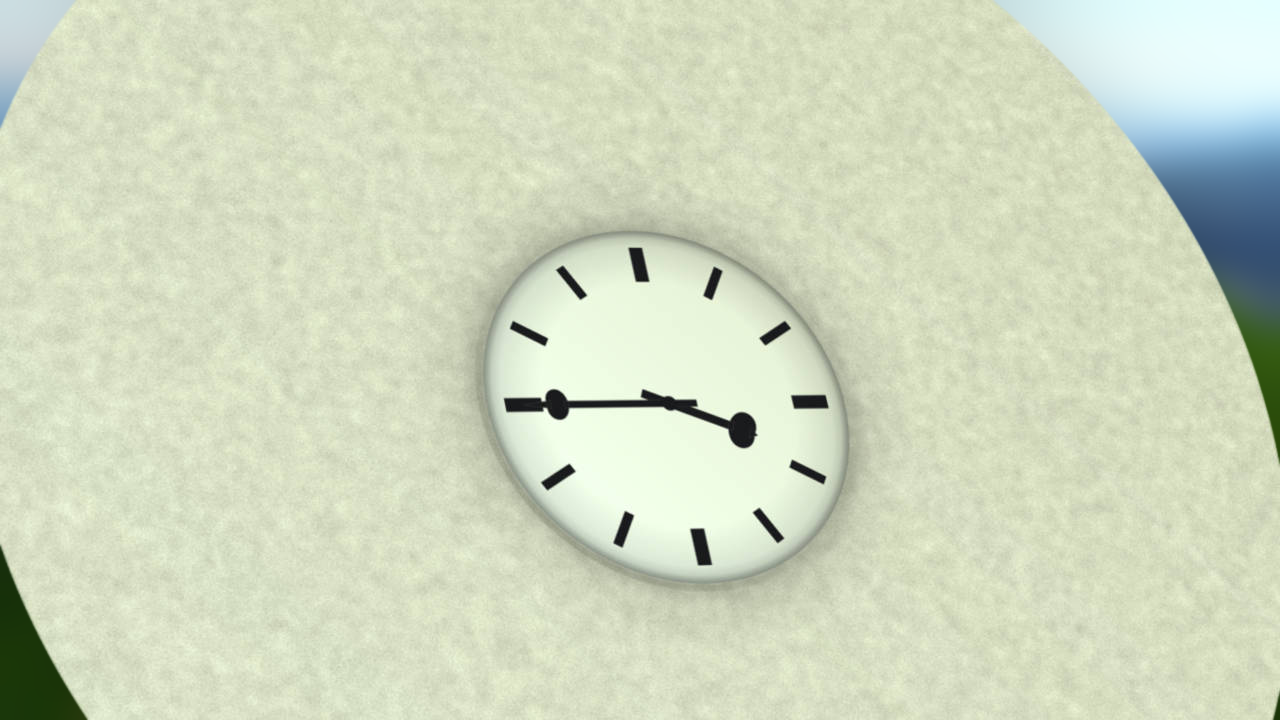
3:45
